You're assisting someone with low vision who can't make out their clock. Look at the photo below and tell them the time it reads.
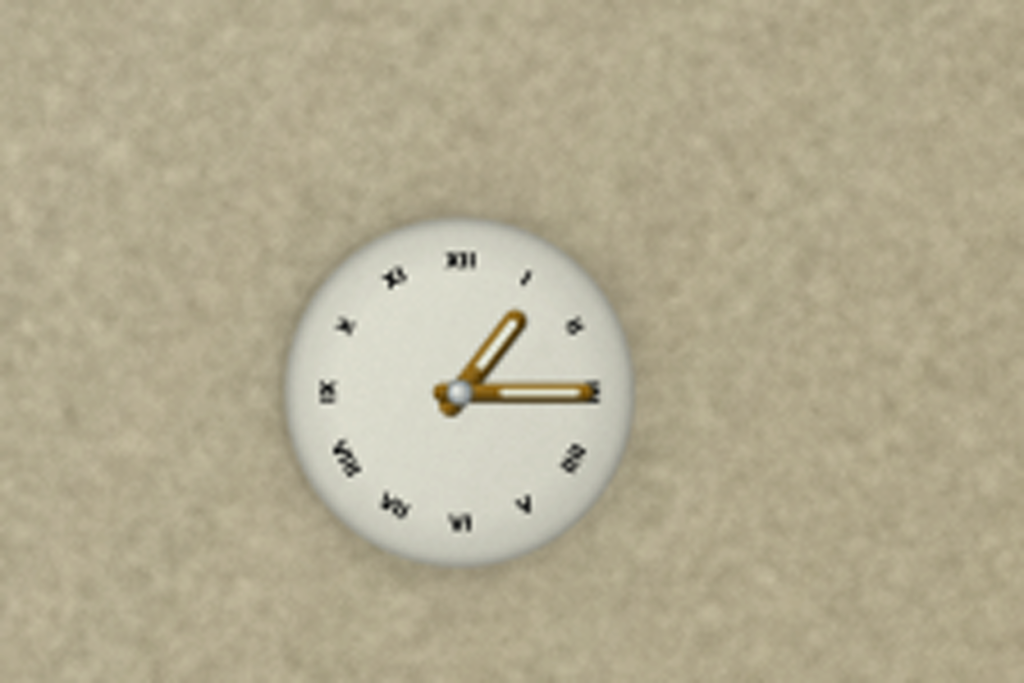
1:15
